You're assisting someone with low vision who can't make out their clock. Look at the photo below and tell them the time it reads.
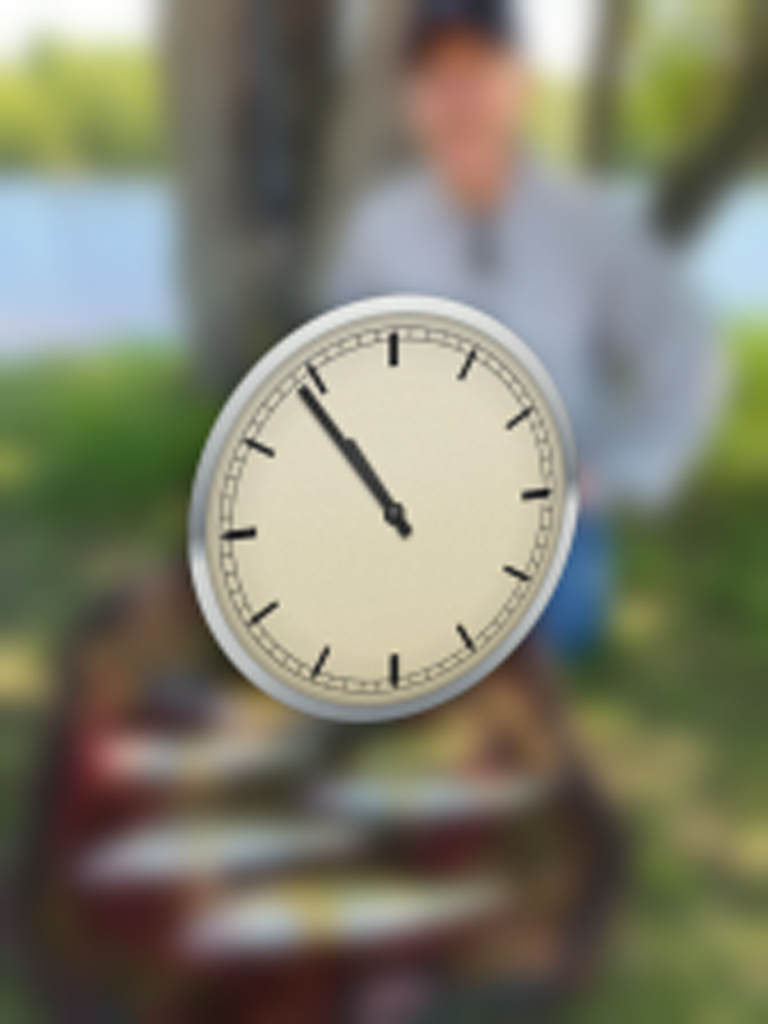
10:54
